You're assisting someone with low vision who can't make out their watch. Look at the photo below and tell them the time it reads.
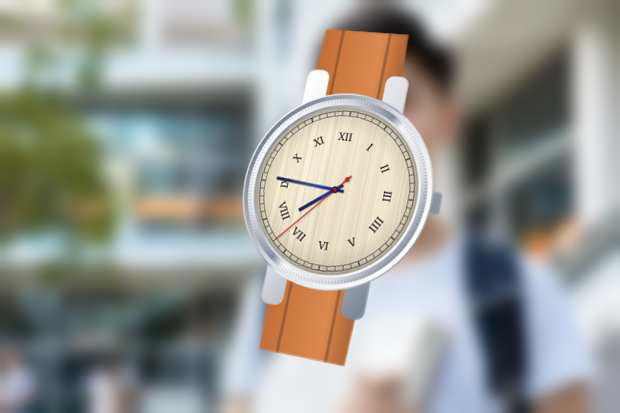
7:45:37
